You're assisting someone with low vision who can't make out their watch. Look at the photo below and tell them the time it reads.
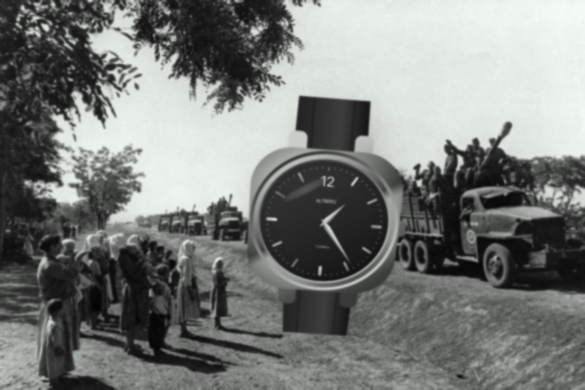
1:24
